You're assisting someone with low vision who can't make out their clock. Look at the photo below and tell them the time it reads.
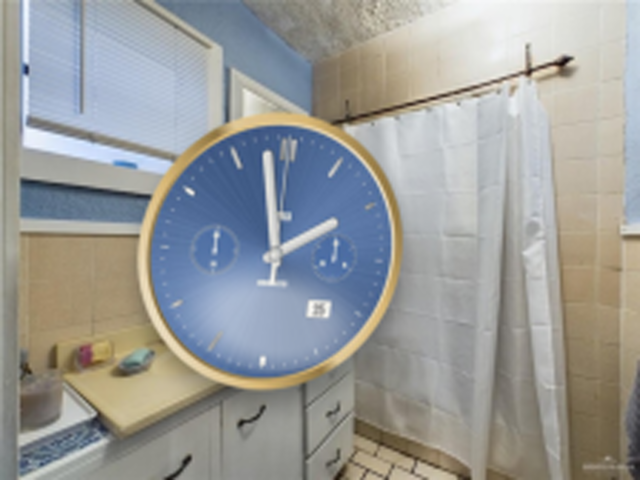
1:58
